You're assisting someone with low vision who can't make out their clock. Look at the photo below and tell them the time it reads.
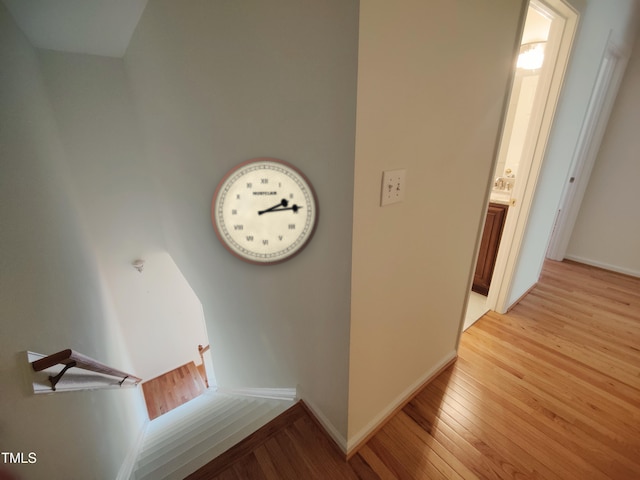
2:14
